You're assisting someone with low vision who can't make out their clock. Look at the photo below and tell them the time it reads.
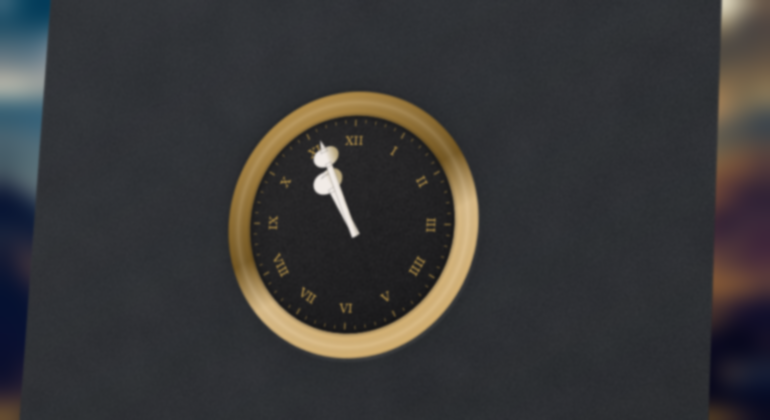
10:56
